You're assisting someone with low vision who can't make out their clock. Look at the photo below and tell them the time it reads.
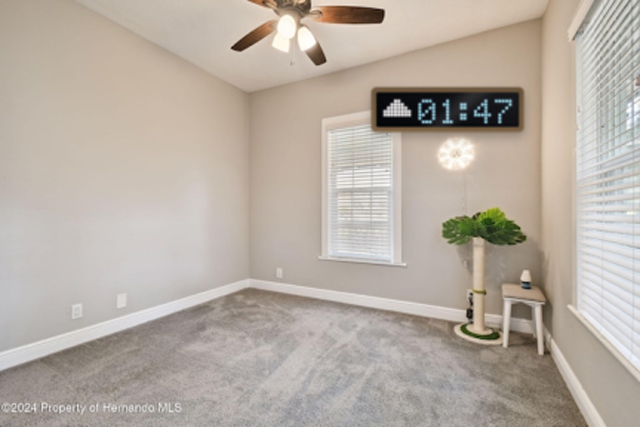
1:47
